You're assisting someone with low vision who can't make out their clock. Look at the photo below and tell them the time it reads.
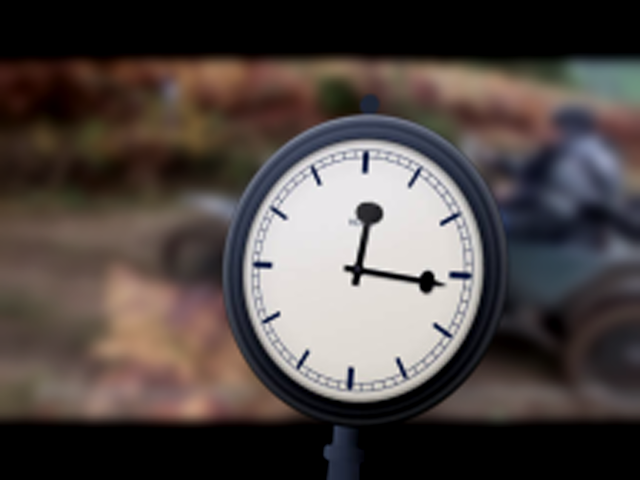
12:16
